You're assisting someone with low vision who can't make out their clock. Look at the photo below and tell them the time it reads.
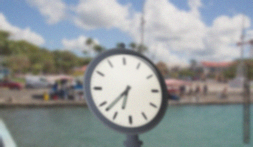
6:38
